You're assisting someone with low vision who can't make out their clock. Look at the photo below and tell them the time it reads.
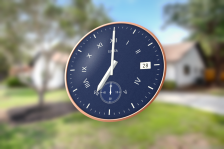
7:00
